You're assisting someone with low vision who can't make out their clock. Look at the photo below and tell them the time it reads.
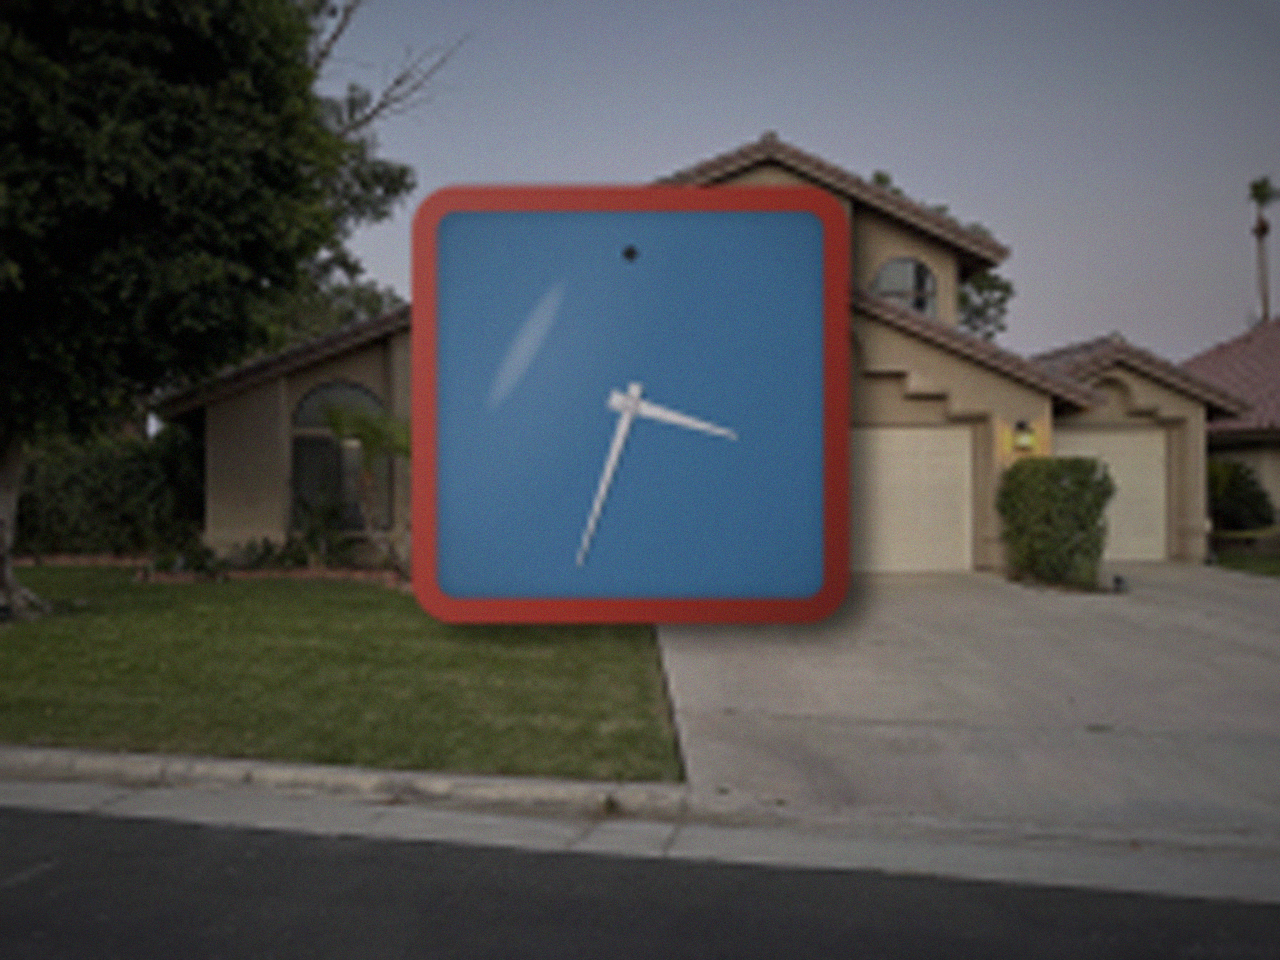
3:33
